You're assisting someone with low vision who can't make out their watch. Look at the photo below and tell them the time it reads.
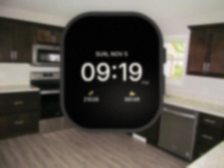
9:19
